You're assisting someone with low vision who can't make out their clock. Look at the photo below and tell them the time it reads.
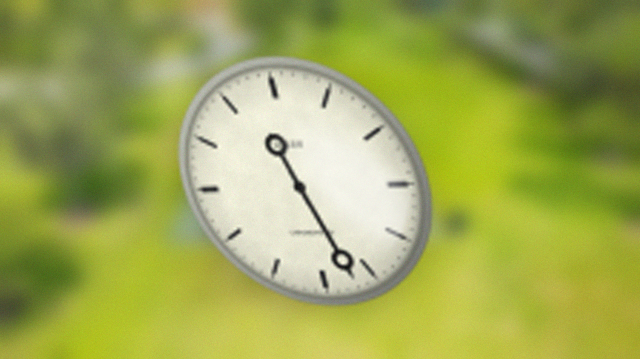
11:27
